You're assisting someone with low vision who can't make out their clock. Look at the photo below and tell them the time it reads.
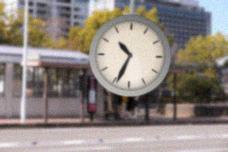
10:34
